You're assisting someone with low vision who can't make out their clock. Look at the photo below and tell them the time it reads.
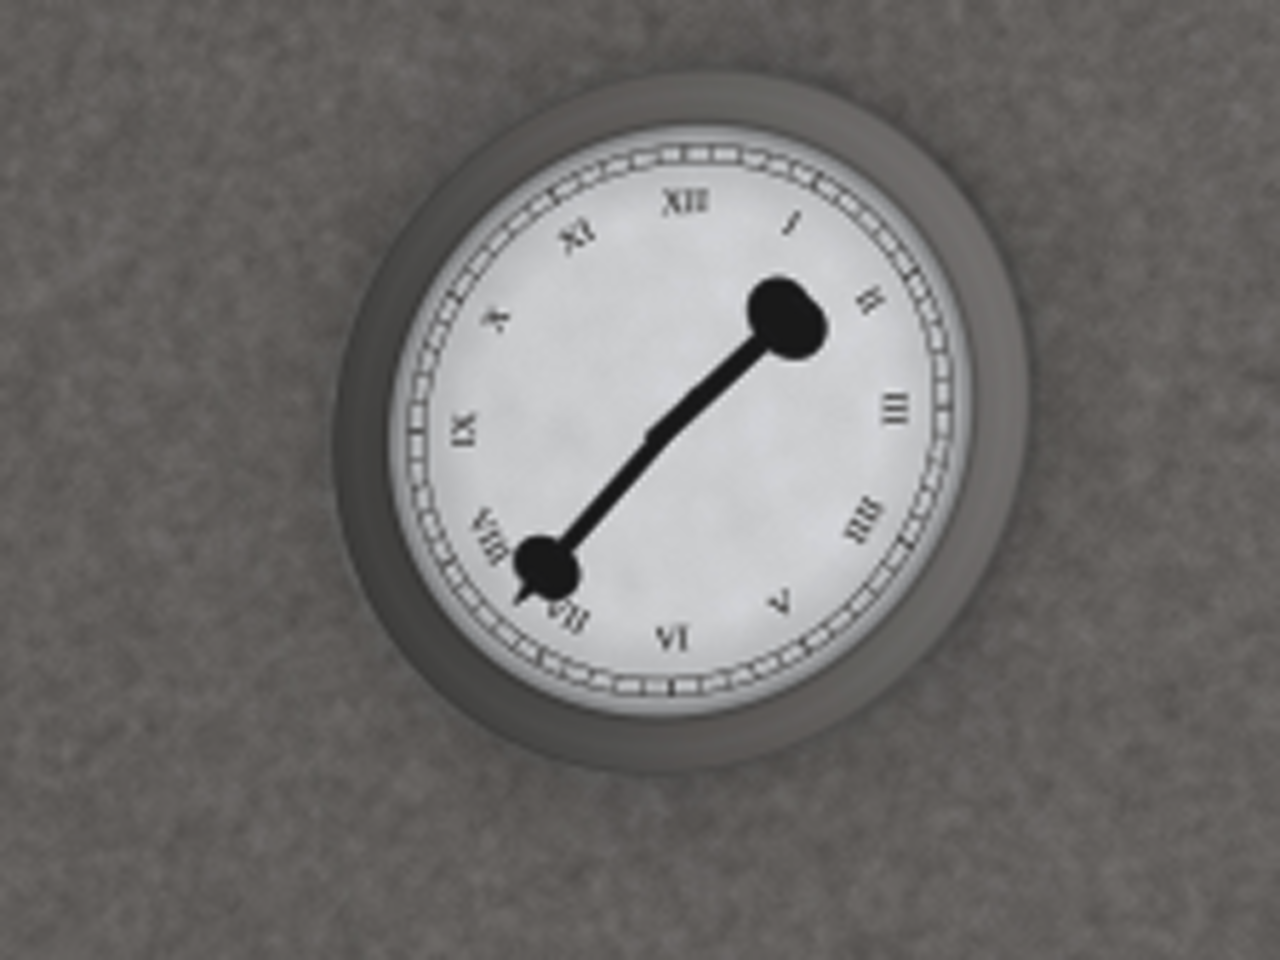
1:37
